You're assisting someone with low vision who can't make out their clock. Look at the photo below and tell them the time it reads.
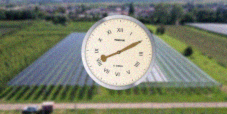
8:10
